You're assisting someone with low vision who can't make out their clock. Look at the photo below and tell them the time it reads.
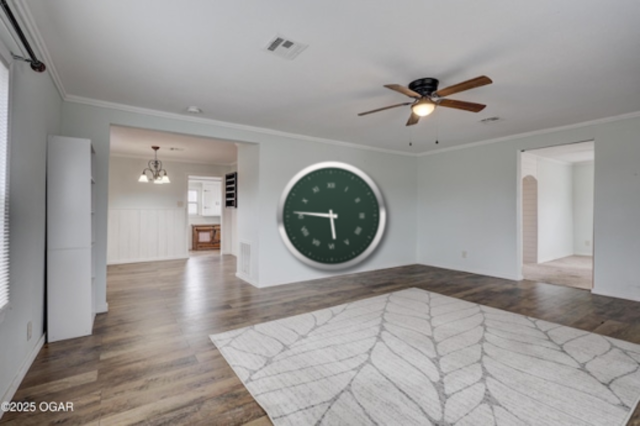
5:46
